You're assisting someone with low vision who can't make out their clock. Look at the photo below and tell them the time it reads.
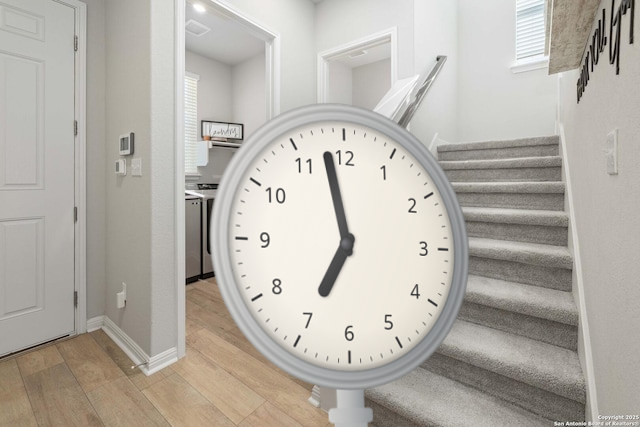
6:58
